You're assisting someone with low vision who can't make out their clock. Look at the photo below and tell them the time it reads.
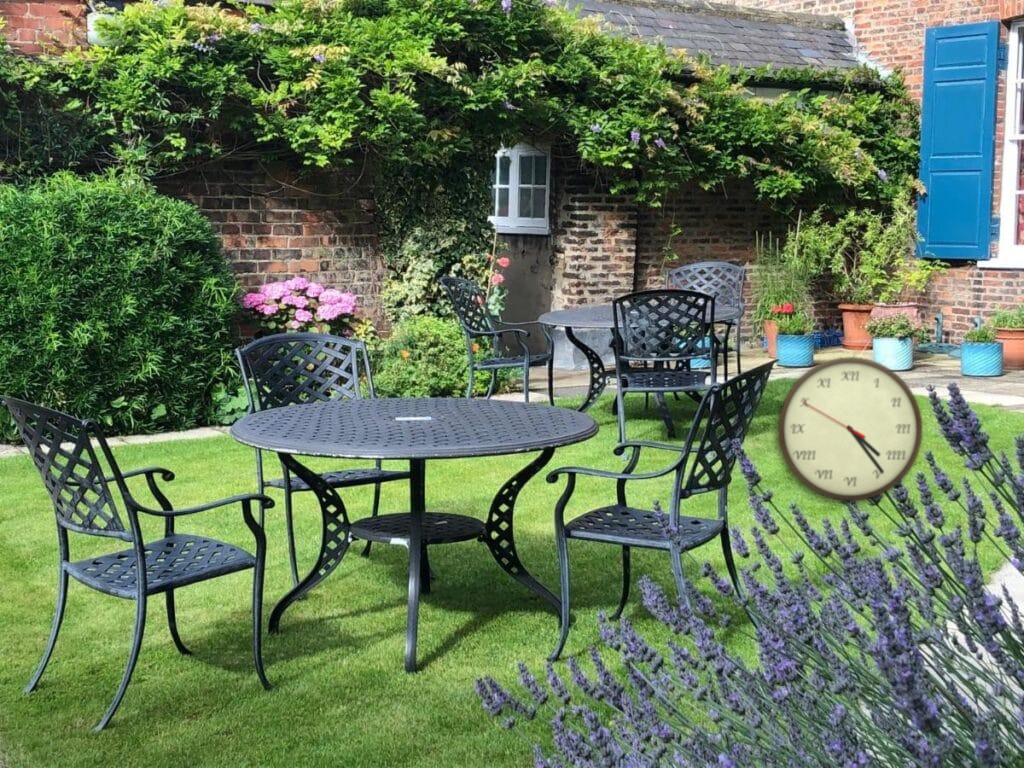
4:23:50
